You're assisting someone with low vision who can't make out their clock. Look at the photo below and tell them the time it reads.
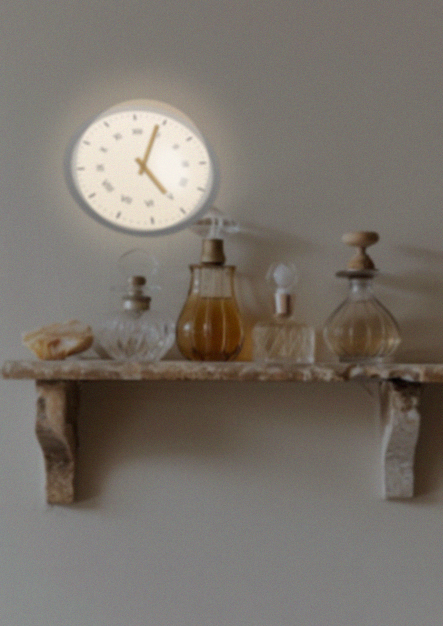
5:04
